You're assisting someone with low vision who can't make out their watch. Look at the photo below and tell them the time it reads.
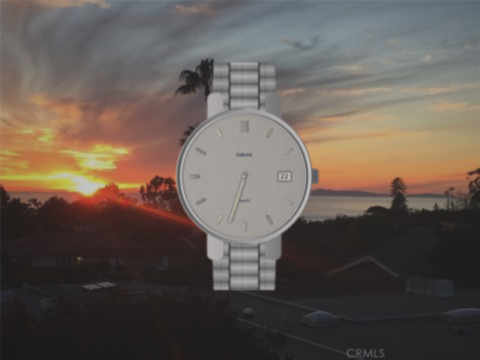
6:33
